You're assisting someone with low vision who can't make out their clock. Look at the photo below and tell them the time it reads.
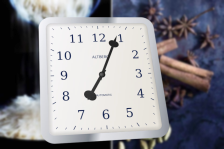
7:04
